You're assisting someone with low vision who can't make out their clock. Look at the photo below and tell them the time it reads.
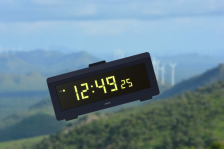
12:49:25
